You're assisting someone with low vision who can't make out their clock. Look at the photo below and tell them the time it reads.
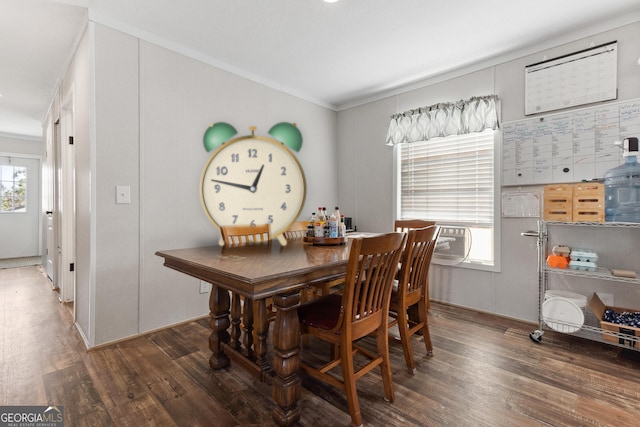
12:47
